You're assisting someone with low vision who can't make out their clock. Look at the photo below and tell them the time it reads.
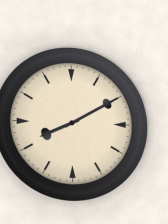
8:10
